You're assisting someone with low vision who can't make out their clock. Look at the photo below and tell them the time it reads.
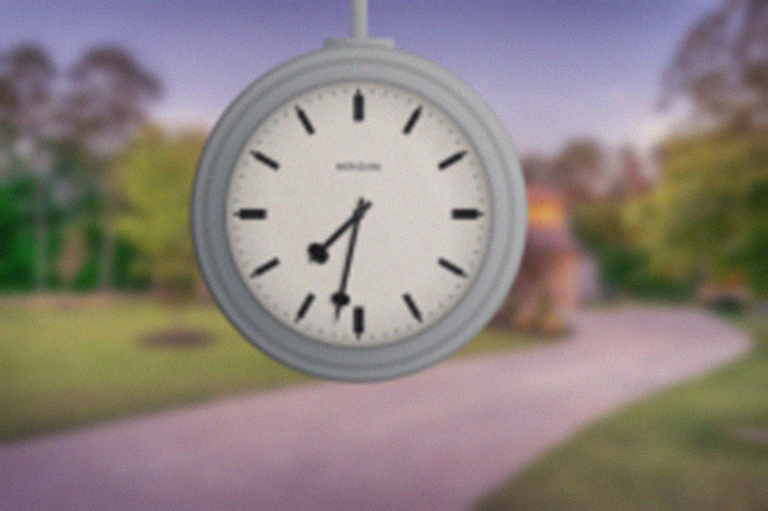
7:32
